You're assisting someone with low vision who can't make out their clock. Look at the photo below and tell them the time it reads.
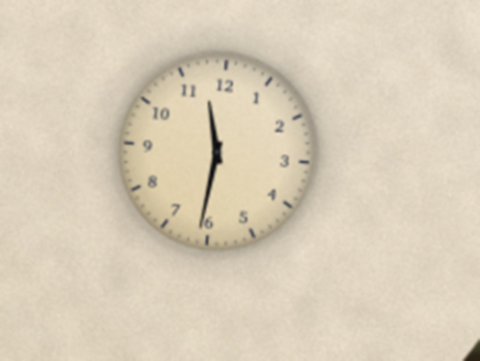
11:31
